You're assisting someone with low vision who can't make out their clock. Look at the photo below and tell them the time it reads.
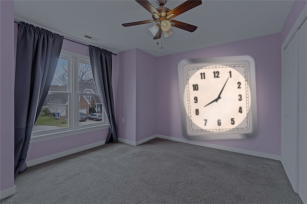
8:05
